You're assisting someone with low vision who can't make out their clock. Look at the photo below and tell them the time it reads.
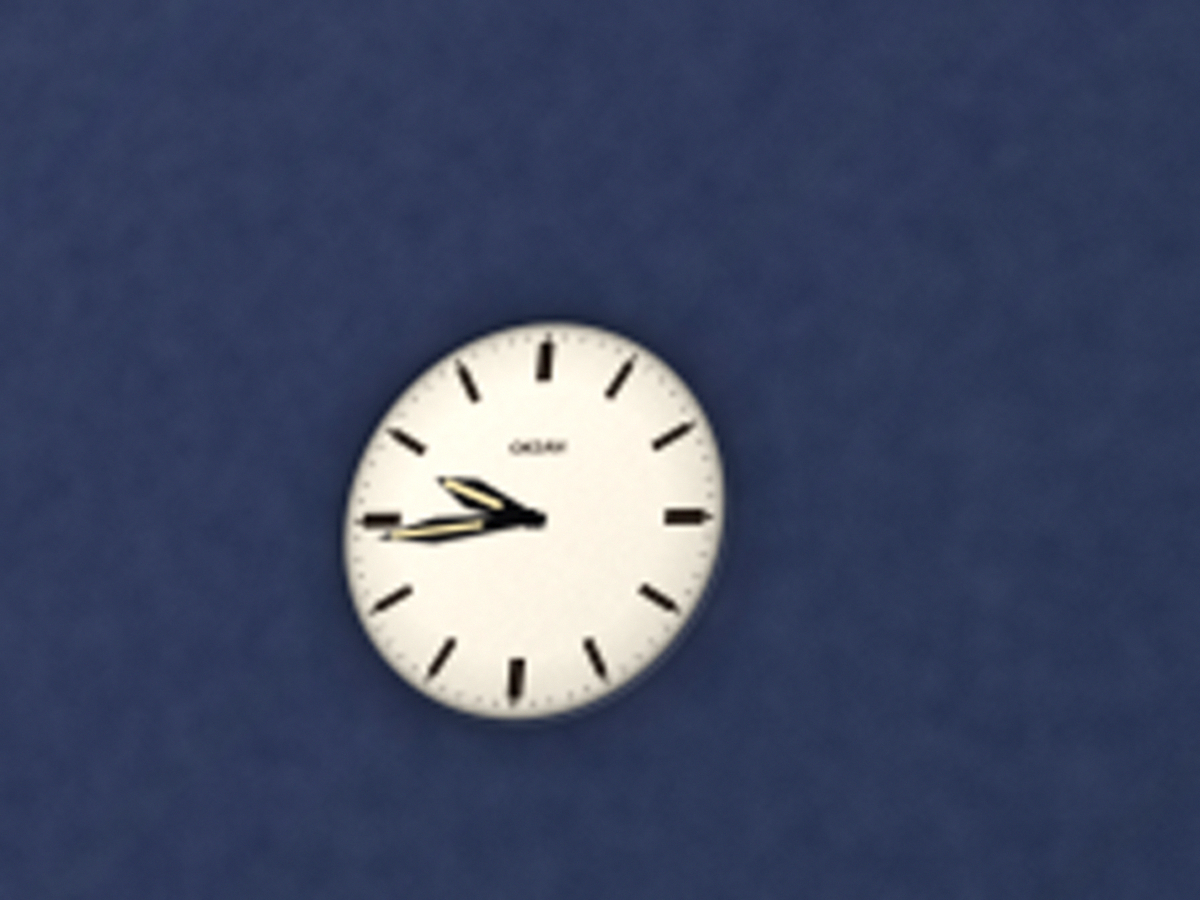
9:44
